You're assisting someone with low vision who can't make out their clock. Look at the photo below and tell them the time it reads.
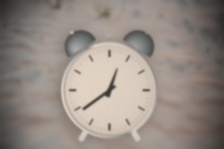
12:39
